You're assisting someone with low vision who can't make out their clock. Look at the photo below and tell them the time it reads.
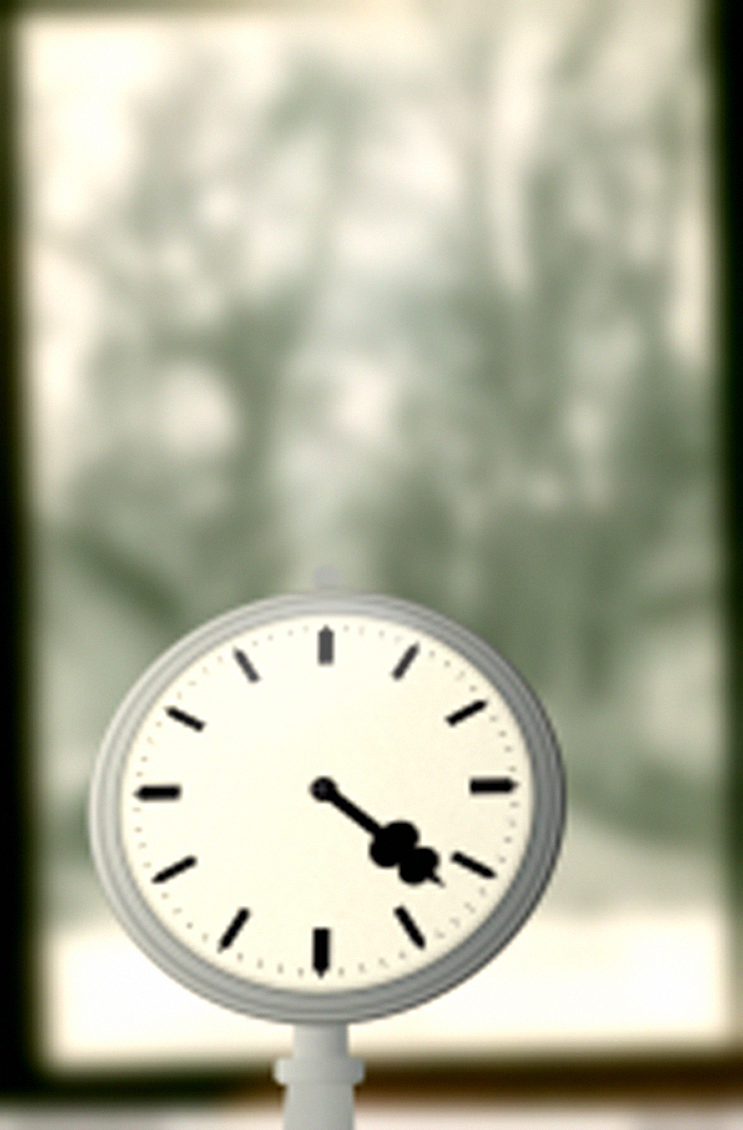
4:22
